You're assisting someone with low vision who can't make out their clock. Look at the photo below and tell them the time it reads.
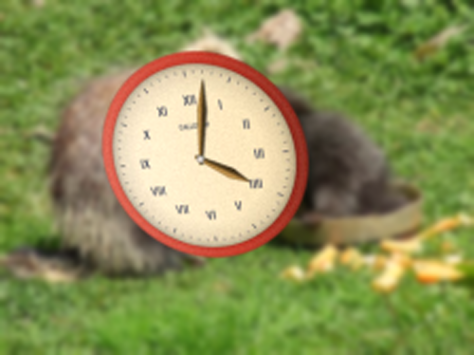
4:02
